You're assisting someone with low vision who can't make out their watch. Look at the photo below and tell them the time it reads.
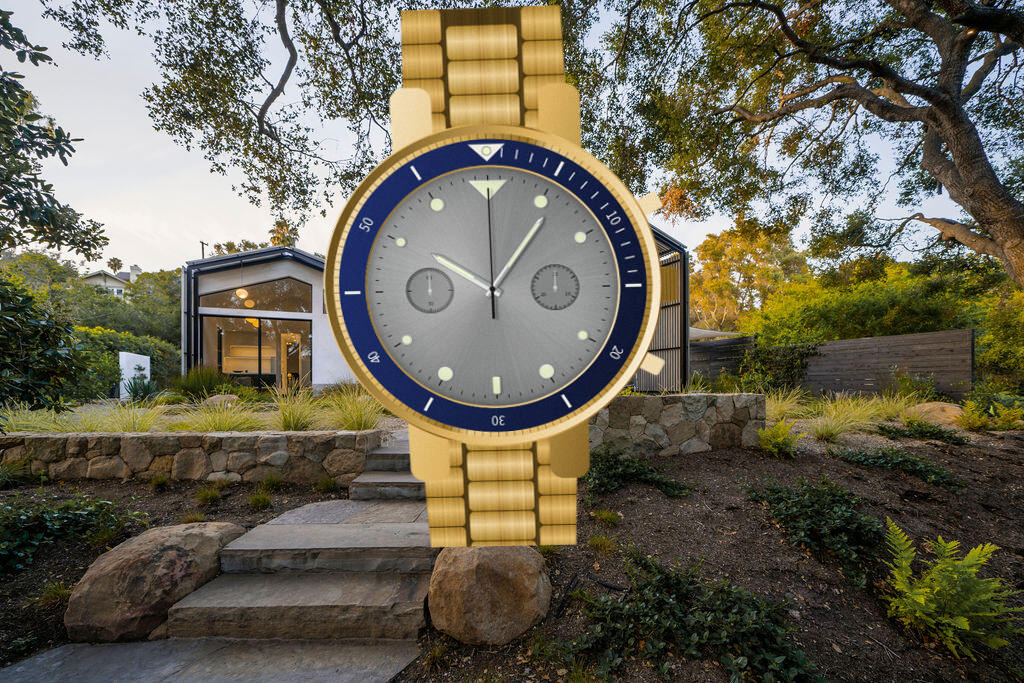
10:06
